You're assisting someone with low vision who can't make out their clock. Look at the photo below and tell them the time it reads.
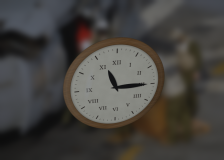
11:15
